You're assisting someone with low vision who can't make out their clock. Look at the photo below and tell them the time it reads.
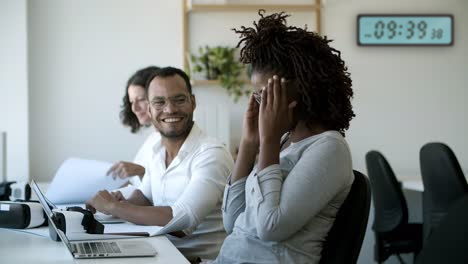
9:39
